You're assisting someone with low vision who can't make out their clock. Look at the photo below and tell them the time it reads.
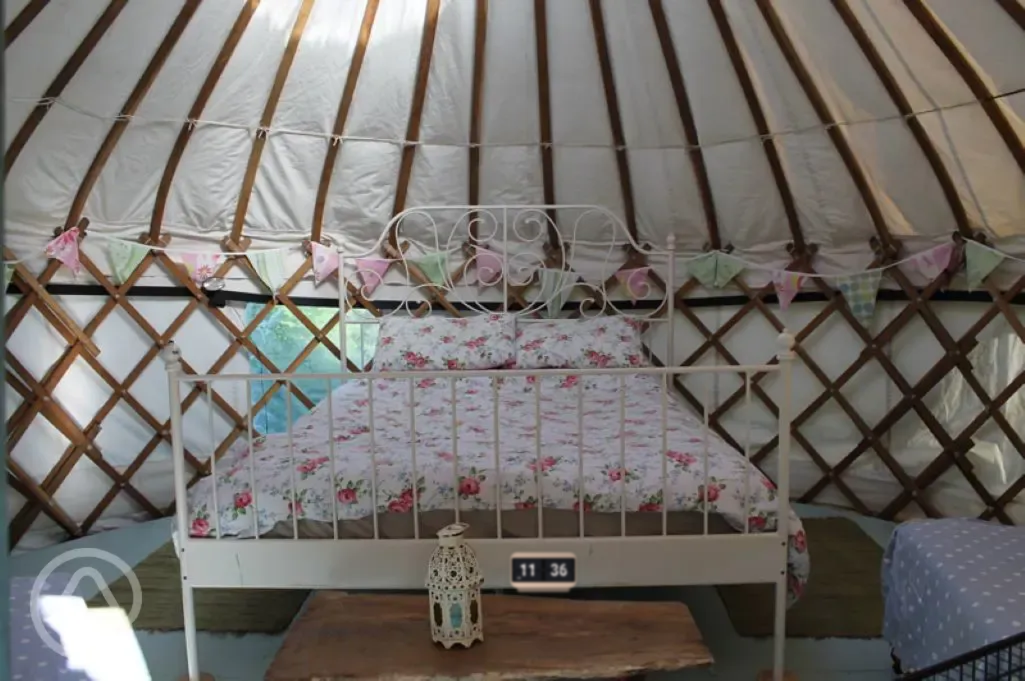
11:36
